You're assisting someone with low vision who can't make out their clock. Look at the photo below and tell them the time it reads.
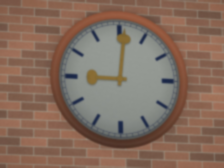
9:01
